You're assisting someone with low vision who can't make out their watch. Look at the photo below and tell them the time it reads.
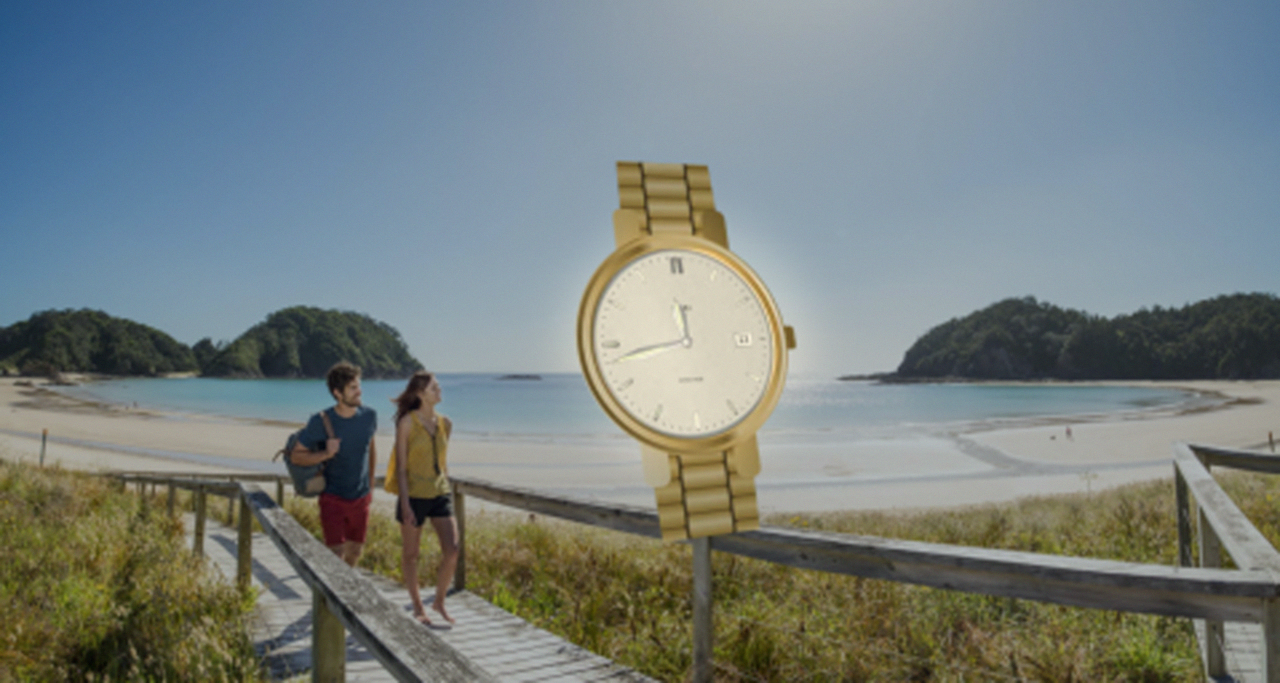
11:43
